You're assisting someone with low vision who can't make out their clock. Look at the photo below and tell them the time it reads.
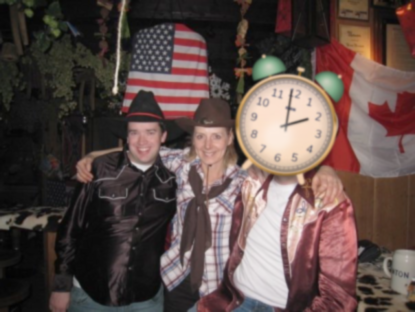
1:59
